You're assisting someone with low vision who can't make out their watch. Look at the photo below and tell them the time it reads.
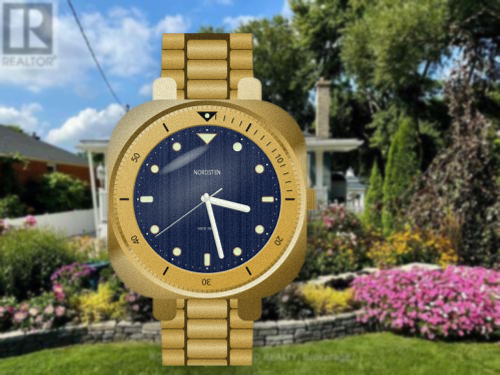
3:27:39
